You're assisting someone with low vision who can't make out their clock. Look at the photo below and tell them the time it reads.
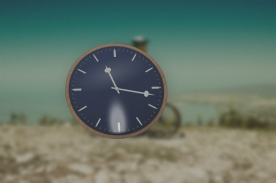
11:17
